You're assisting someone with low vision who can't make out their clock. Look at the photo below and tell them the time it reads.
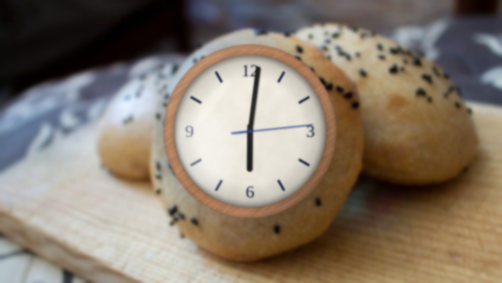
6:01:14
